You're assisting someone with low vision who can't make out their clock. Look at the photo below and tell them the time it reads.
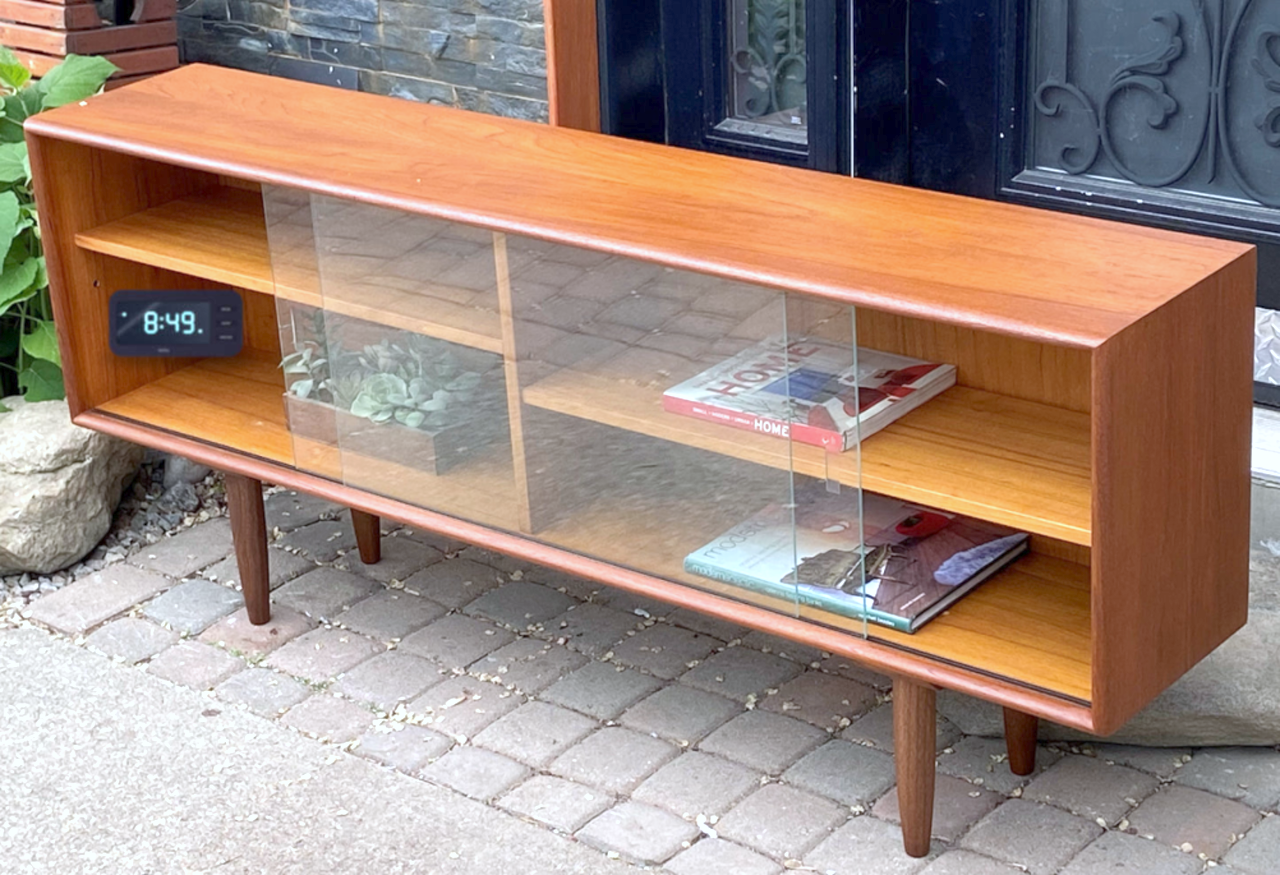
8:49
